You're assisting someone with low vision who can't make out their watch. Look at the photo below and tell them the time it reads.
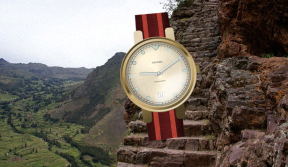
9:10
